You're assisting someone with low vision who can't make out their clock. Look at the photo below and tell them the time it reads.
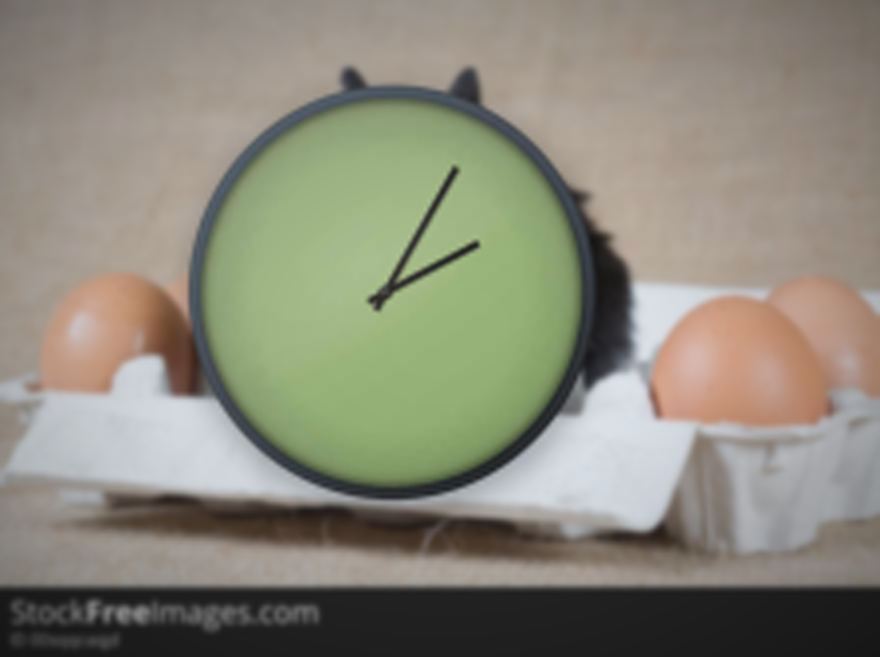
2:05
